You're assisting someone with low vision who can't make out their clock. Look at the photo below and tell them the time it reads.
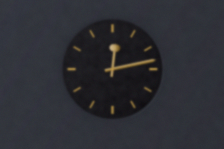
12:13
